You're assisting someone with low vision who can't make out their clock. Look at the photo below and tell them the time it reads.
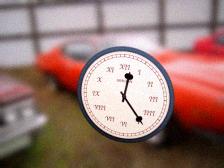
12:24
